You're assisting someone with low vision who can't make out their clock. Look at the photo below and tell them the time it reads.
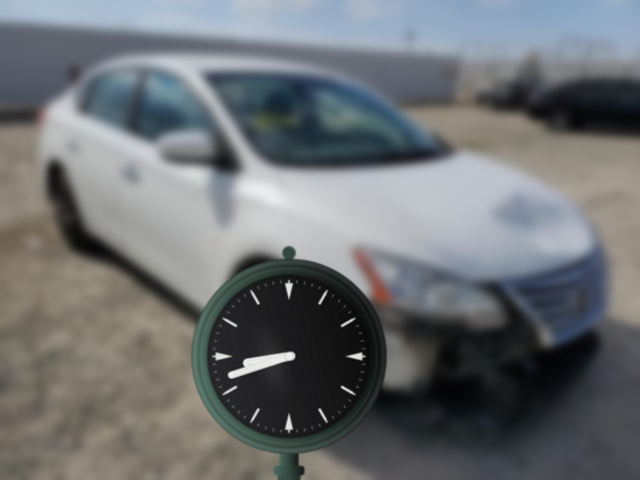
8:42
